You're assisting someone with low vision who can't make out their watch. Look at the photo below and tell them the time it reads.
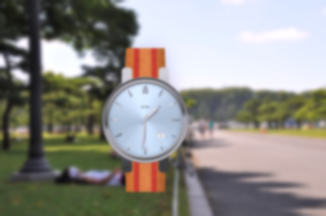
1:31
